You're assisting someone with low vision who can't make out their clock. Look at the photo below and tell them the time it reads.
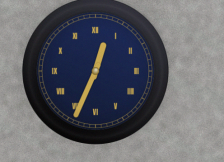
12:34
